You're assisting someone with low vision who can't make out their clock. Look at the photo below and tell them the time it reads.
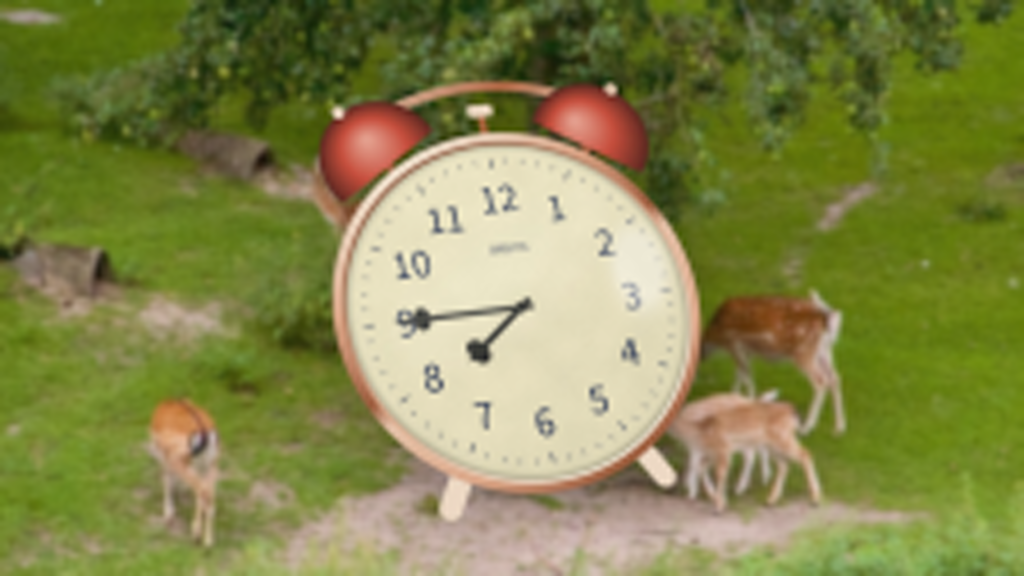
7:45
